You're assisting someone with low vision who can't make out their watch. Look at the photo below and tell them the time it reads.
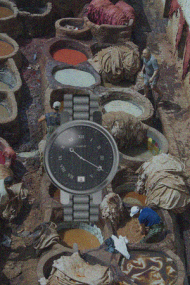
10:20
